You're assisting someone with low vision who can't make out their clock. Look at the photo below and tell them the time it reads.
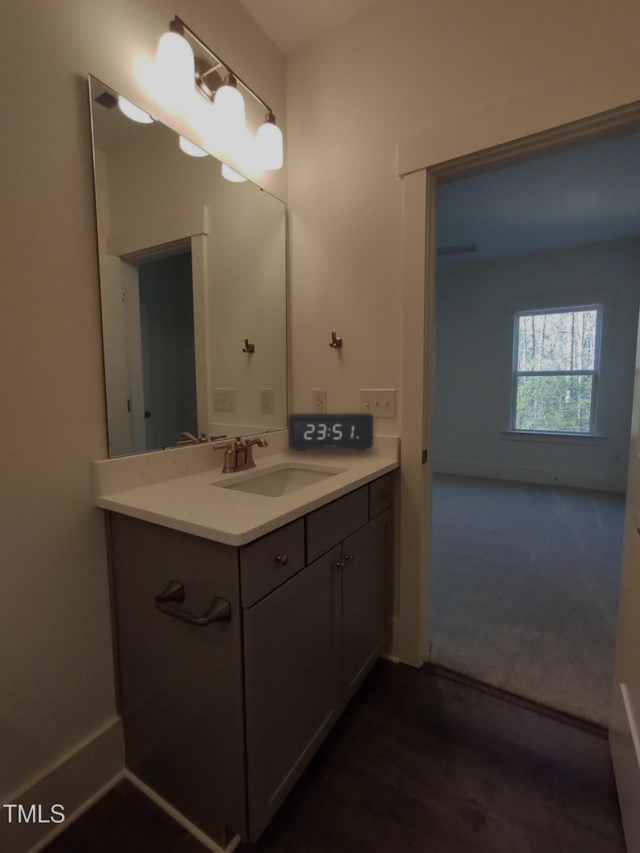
23:51
